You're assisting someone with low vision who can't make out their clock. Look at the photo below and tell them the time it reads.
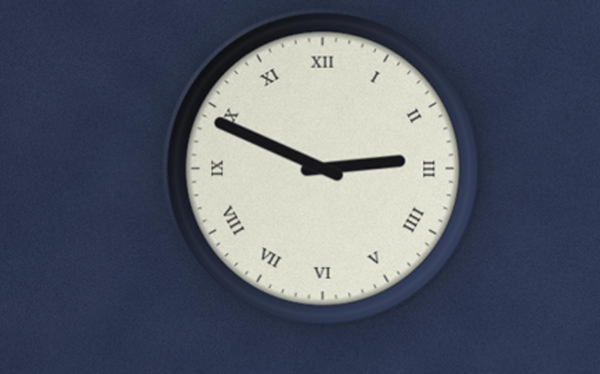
2:49
